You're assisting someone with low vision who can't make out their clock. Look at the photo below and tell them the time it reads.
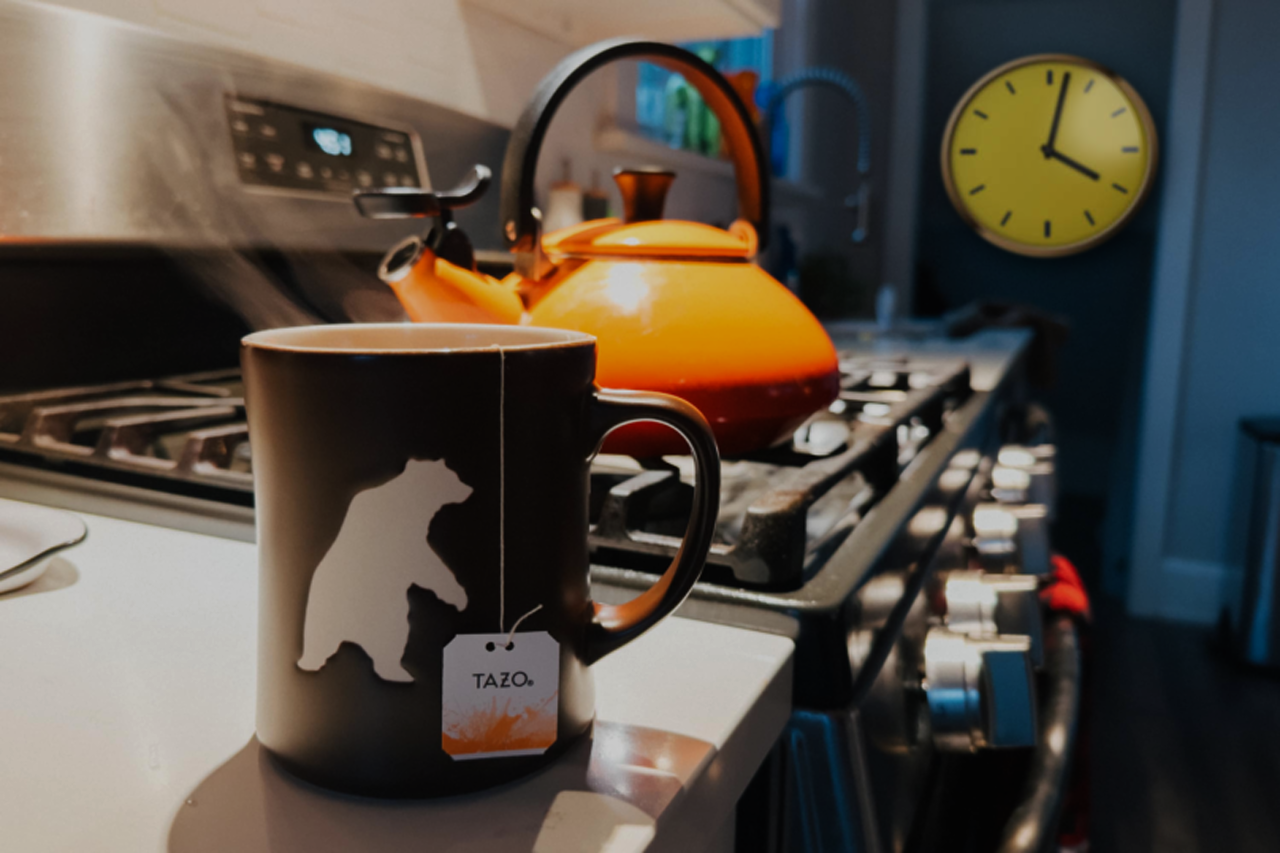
4:02
